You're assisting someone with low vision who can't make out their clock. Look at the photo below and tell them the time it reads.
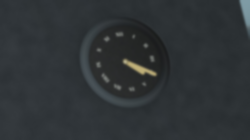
4:20
